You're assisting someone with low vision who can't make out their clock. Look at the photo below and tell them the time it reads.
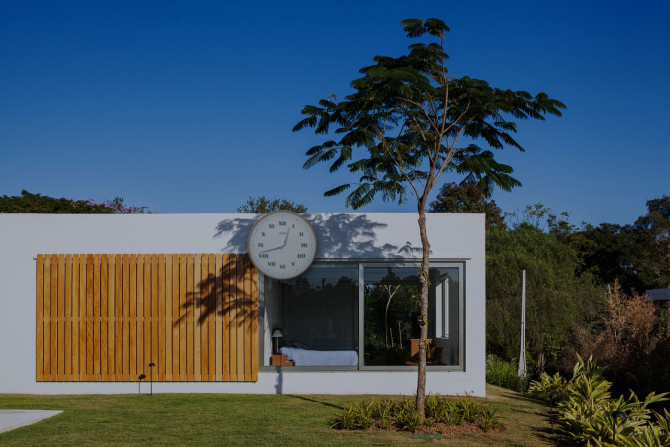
12:42
